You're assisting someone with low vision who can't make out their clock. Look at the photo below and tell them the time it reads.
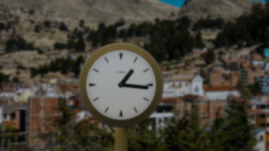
1:16
